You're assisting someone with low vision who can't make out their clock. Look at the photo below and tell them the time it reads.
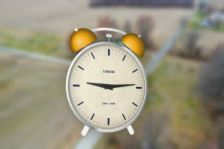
9:14
